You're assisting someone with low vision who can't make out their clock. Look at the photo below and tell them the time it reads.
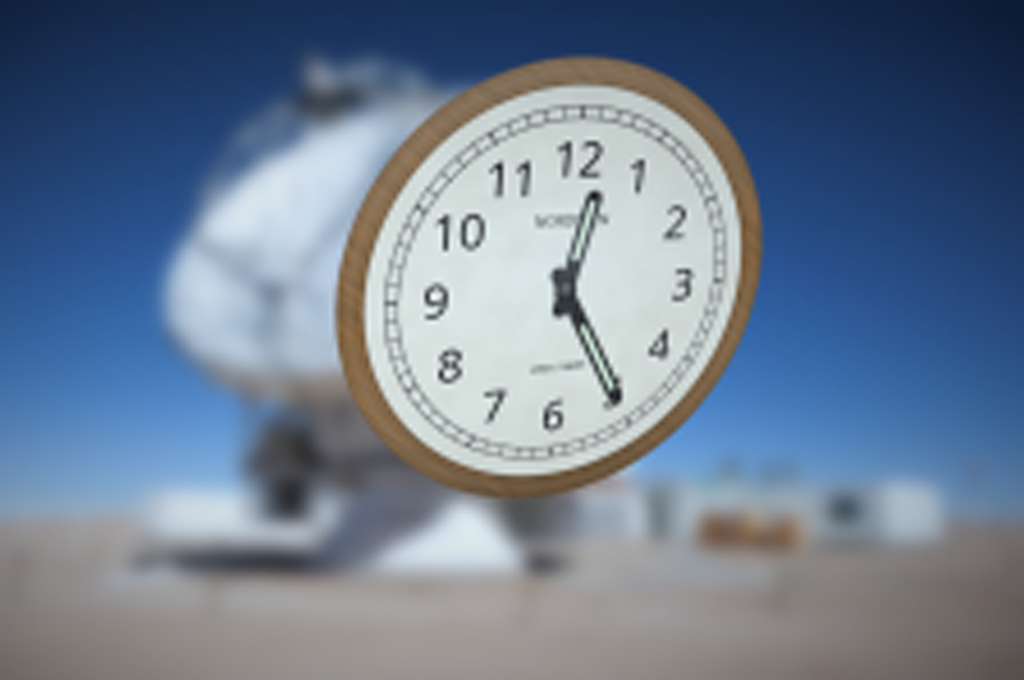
12:25
